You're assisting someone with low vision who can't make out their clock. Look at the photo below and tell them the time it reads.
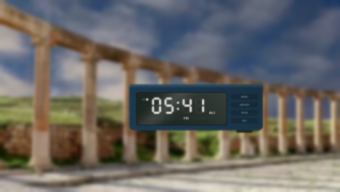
5:41
